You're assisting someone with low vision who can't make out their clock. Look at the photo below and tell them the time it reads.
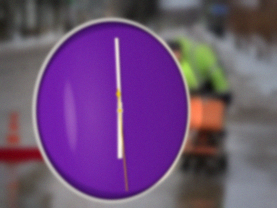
5:59:29
